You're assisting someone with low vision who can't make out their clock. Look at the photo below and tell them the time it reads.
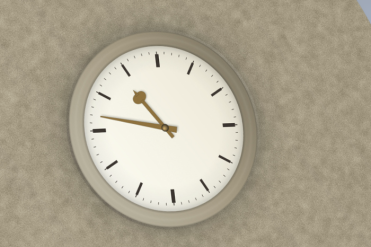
10:47
